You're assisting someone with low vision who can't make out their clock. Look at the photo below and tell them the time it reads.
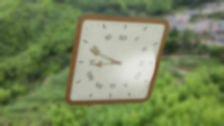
8:49
